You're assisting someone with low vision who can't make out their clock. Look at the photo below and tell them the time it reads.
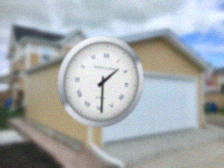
1:29
